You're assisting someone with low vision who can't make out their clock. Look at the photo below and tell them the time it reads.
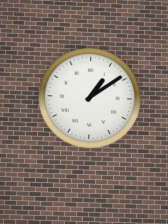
1:09
